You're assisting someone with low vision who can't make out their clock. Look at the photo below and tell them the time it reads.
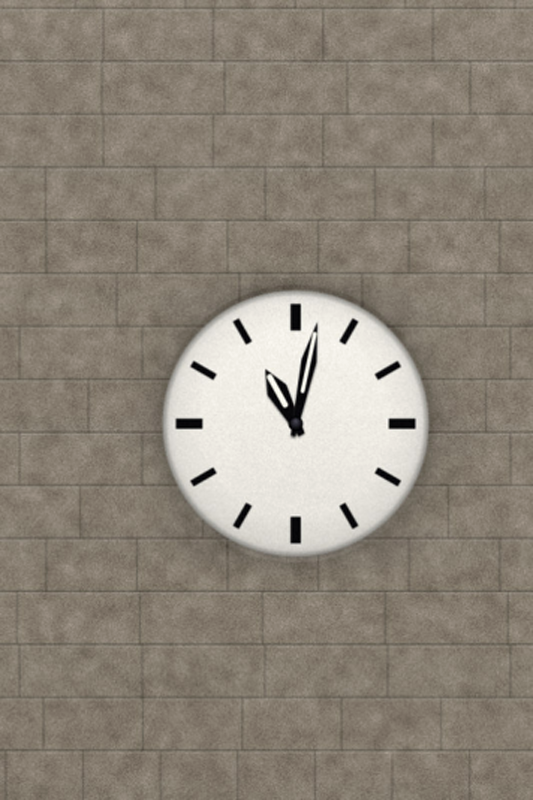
11:02
